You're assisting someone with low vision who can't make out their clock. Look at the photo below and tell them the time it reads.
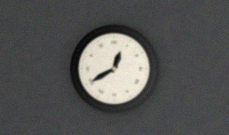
12:40
